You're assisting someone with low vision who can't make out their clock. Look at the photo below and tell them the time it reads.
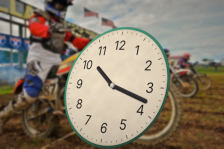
10:18
